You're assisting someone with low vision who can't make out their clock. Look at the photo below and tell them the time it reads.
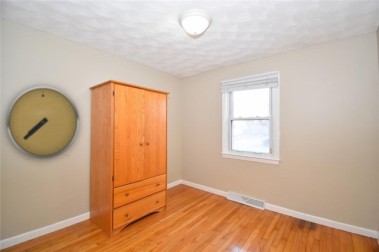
7:38
